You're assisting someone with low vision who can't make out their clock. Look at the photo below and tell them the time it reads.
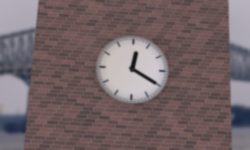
12:20
